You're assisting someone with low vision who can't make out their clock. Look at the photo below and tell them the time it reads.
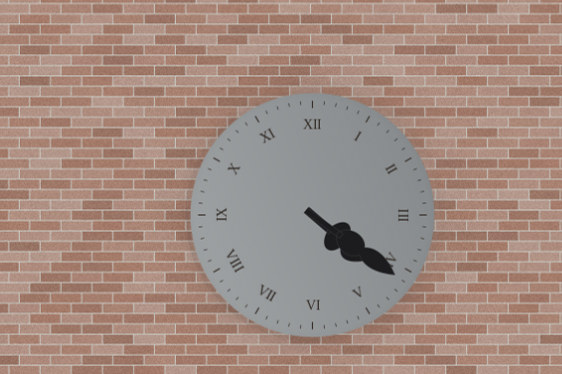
4:21
